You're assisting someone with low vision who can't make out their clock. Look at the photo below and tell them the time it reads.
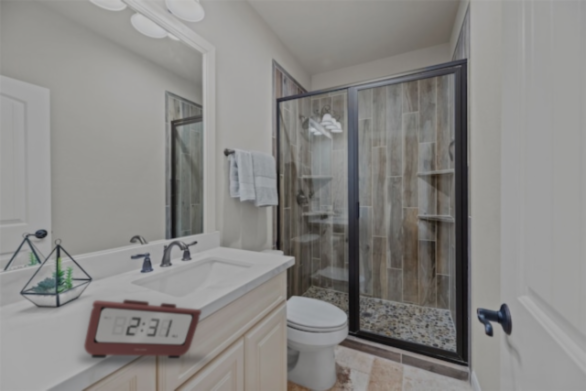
2:31
